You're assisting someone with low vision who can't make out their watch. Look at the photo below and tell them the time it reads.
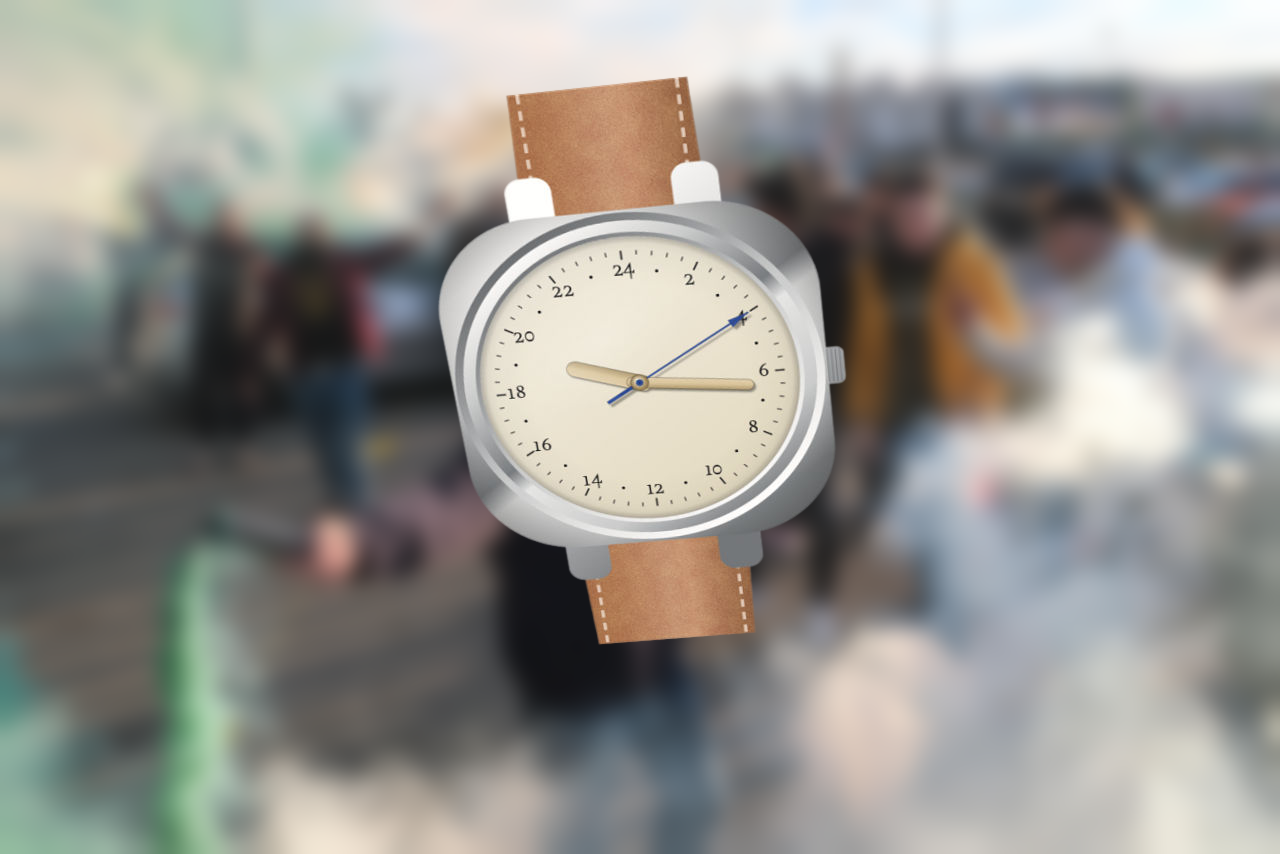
19:16:10
